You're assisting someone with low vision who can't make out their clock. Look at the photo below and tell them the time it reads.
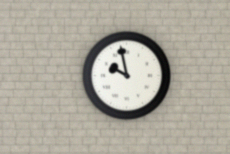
9:58
